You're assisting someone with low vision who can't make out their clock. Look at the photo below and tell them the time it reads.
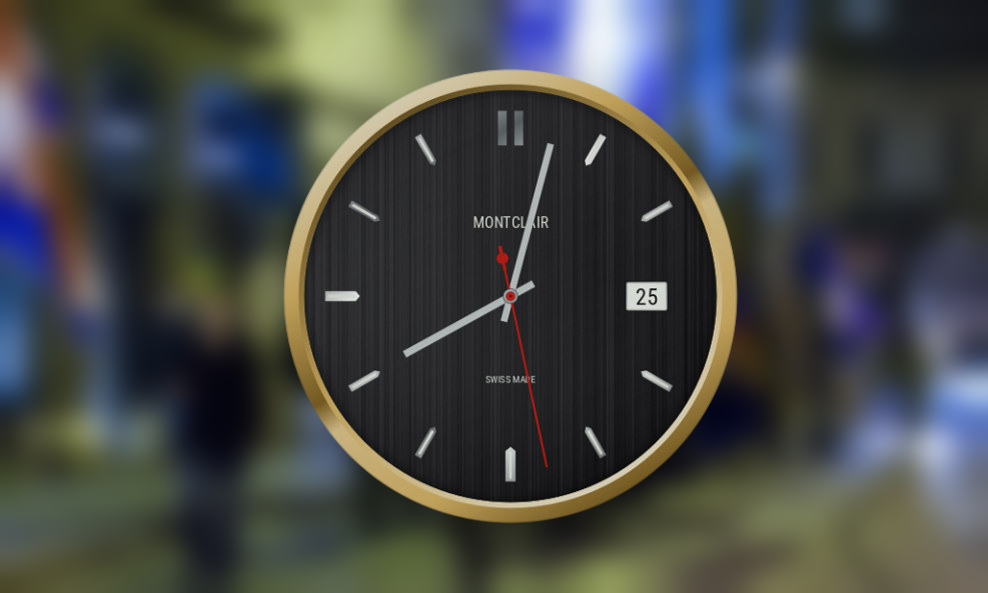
8:02:28
